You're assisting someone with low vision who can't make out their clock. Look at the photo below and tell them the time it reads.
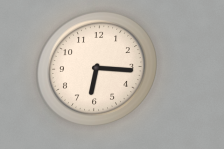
6:16
